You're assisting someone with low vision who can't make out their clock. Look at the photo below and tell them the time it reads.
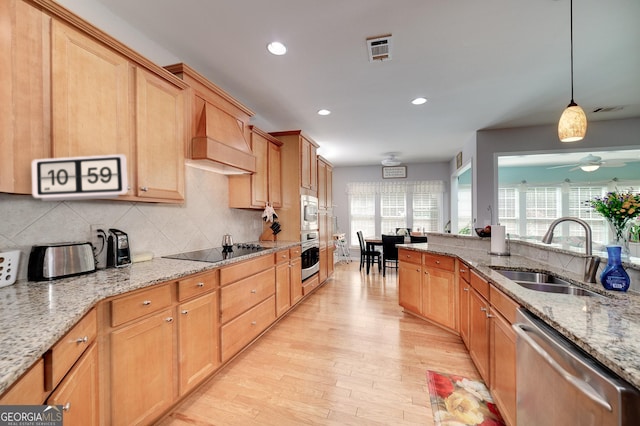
10:59
